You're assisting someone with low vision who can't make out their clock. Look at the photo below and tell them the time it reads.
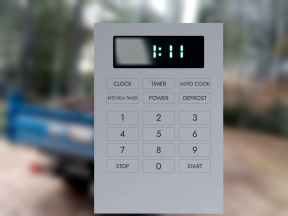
1:11
